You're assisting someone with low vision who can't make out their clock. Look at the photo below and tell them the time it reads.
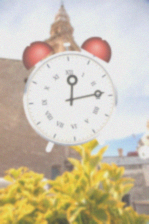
12:14
